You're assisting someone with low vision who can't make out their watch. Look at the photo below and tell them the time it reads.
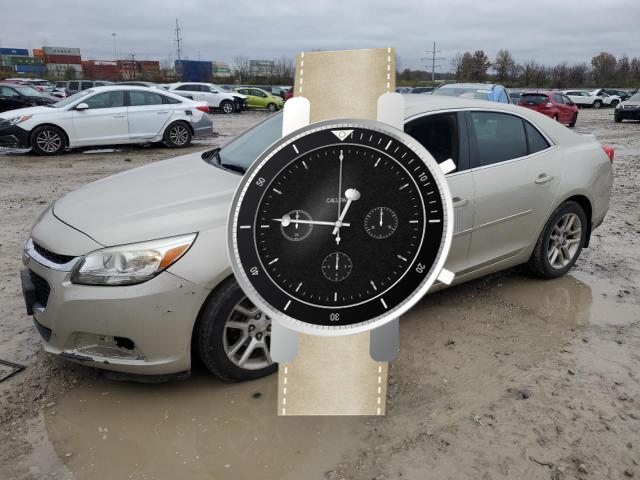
12:46
